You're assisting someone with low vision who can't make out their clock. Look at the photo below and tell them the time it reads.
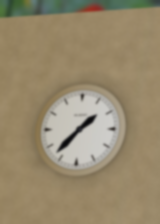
1:37
